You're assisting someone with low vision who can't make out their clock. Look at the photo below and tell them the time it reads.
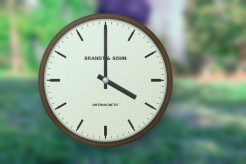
4:00
